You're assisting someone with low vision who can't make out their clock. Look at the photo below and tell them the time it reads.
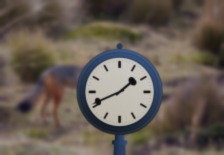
1:41
